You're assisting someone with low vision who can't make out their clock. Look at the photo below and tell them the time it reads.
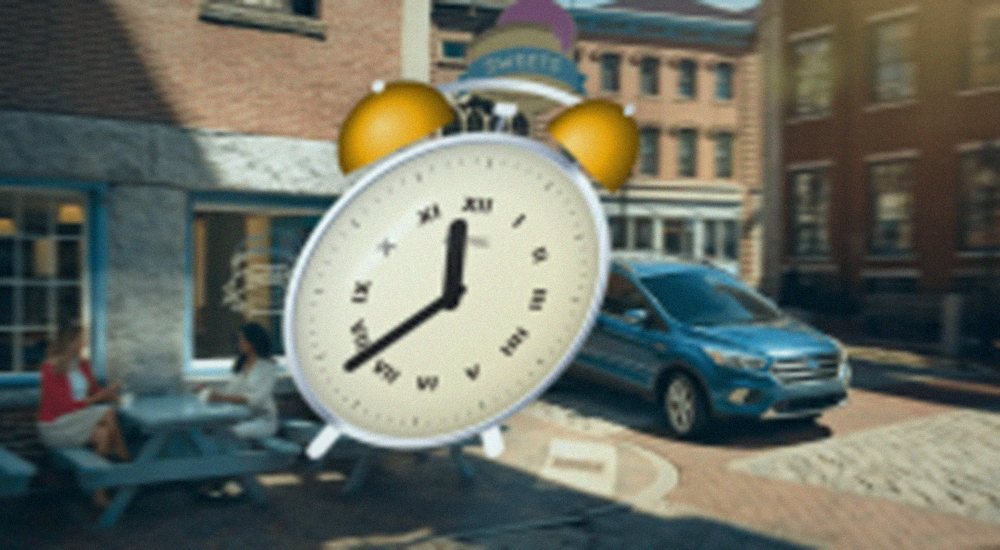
11:38
